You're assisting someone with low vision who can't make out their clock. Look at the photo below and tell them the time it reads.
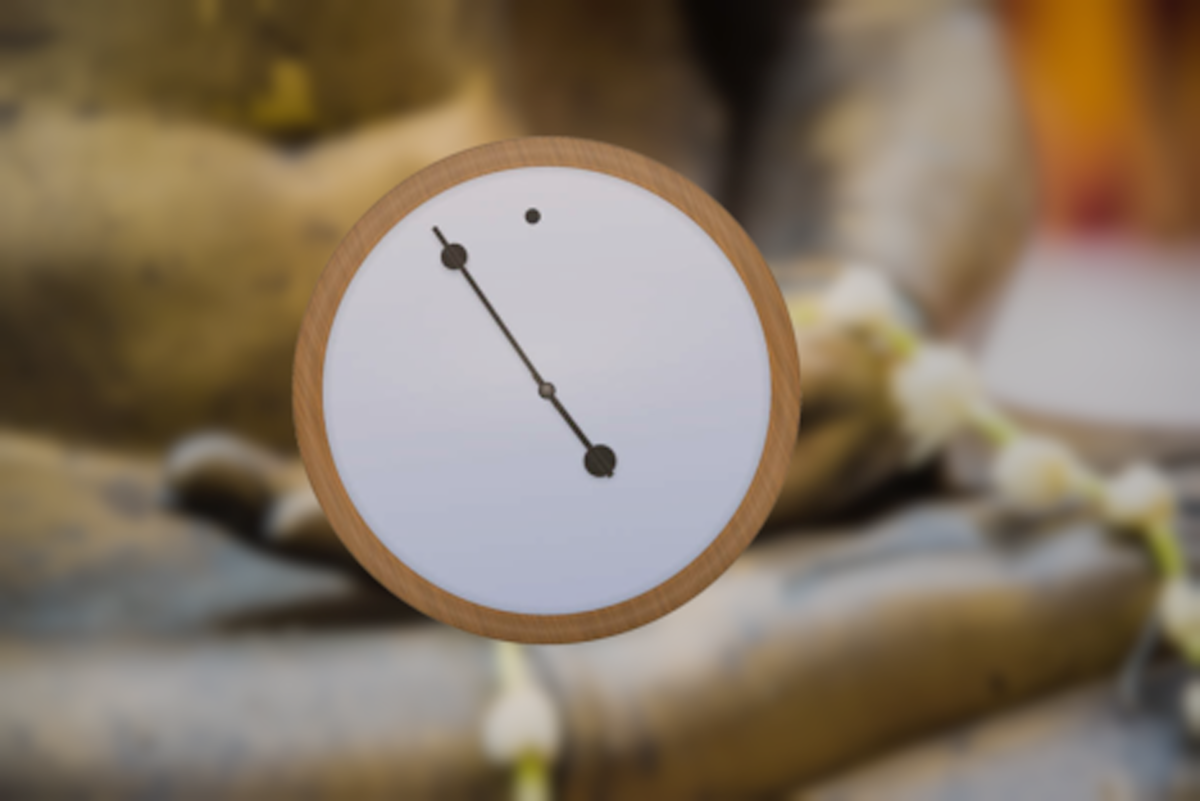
4:55
